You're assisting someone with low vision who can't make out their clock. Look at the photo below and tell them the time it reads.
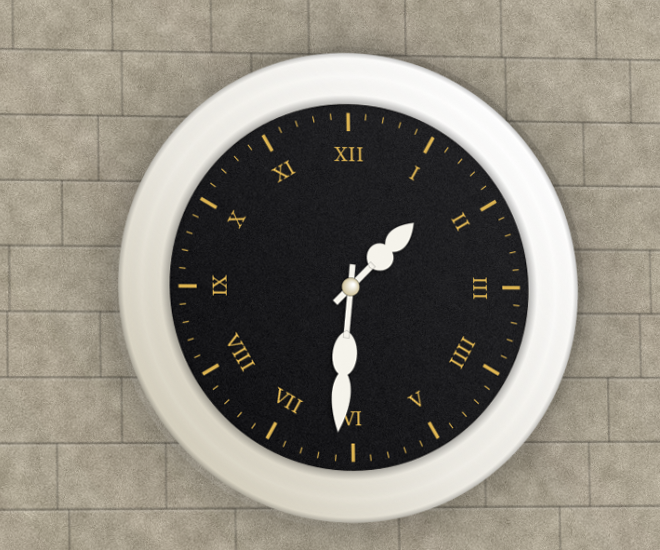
1:31
